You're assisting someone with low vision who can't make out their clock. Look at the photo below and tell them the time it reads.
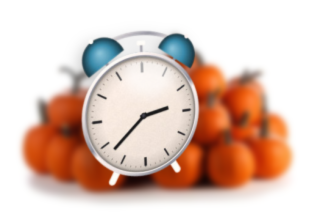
2:38
